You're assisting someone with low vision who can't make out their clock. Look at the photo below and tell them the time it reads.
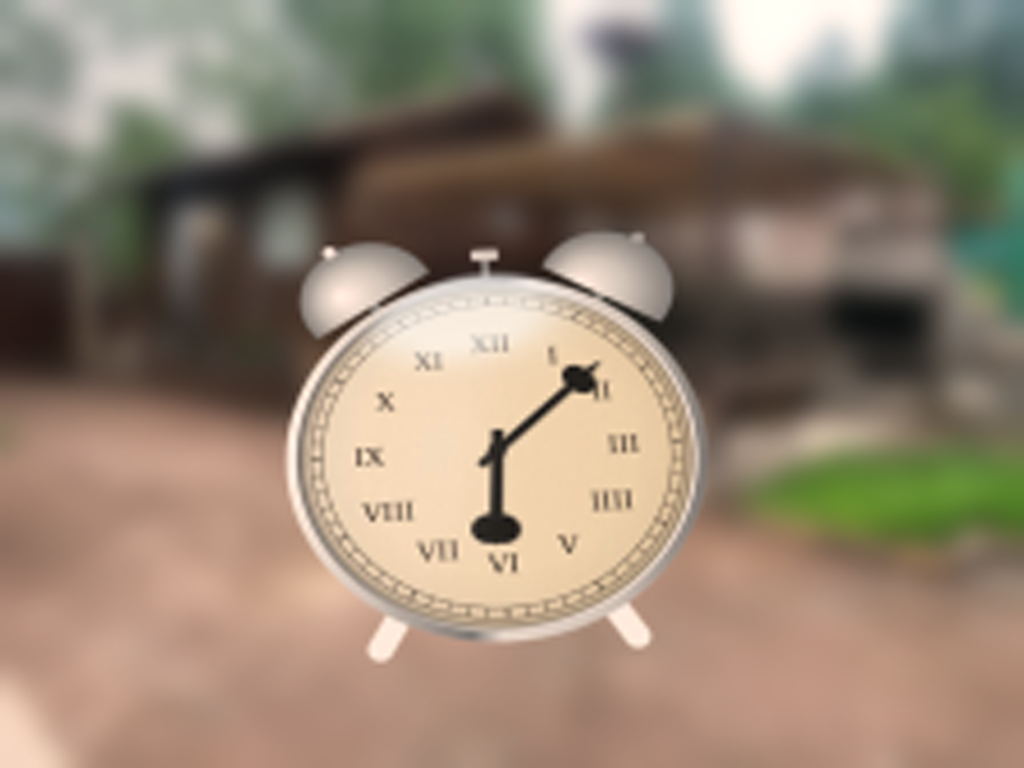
6:08
